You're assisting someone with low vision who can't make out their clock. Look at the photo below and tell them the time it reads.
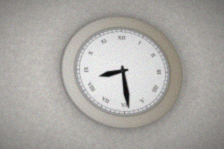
8:29
